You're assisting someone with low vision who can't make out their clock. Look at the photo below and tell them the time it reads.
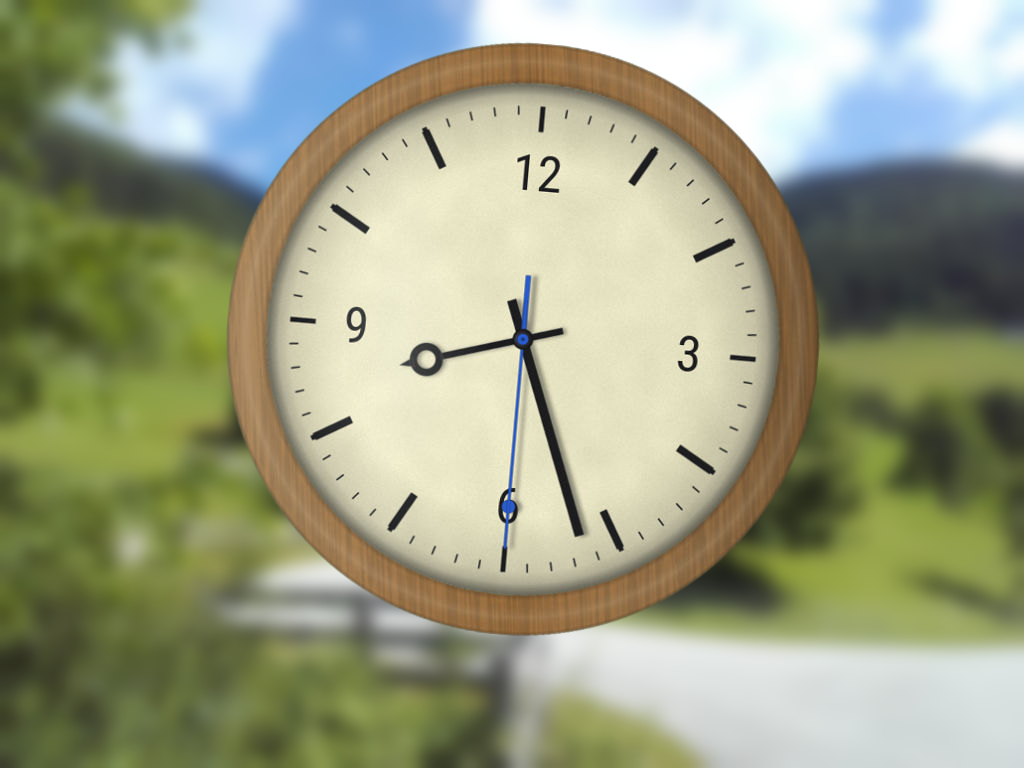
8:26:30
